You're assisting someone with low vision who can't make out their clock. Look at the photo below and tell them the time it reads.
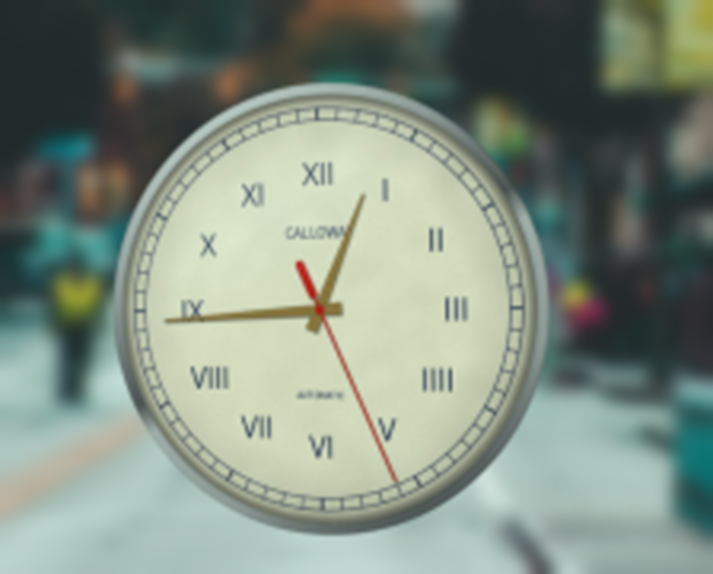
12:44:26
